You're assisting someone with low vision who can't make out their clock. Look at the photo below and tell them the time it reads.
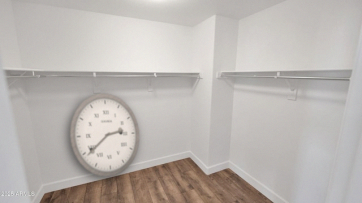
2:39
